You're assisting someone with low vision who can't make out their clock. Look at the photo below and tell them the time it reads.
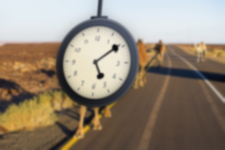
5:09
